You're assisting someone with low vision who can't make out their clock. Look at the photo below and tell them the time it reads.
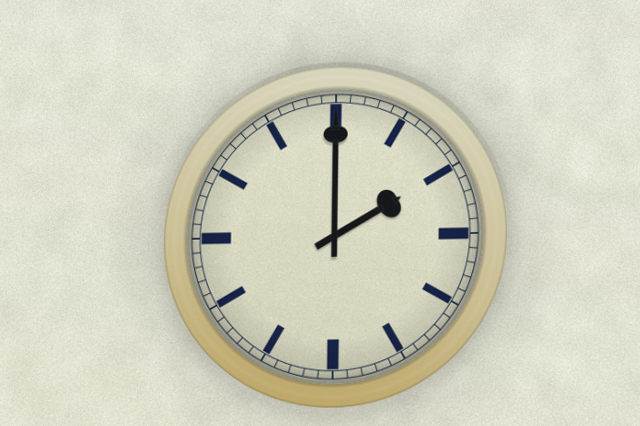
2:00
